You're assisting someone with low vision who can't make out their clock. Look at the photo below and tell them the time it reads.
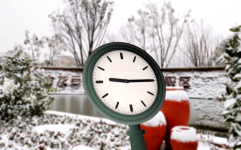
9:15
